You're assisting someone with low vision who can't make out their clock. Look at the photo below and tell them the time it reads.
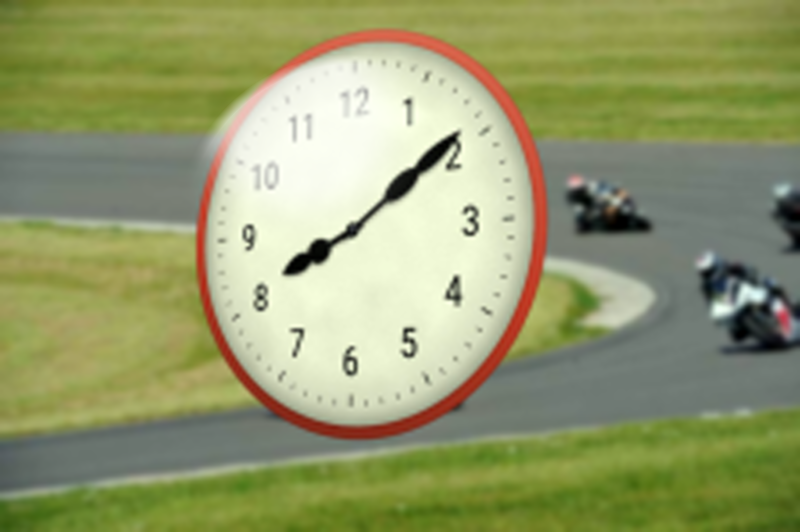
8:09
